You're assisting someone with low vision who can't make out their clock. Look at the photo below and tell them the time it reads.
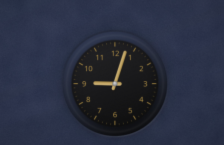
9:03
